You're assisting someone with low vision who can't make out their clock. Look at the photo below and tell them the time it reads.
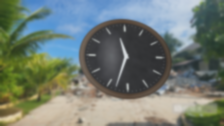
11:33
